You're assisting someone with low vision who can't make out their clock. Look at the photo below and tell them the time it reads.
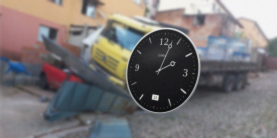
2:03
